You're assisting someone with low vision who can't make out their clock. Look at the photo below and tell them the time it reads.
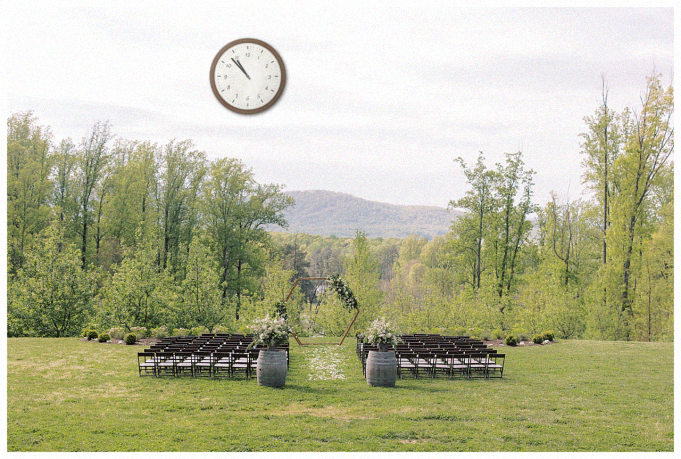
10:53
